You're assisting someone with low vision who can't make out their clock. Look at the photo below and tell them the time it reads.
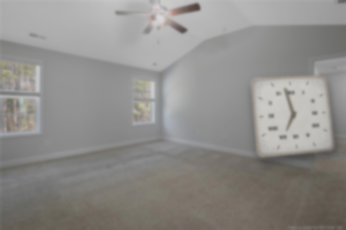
6:58
